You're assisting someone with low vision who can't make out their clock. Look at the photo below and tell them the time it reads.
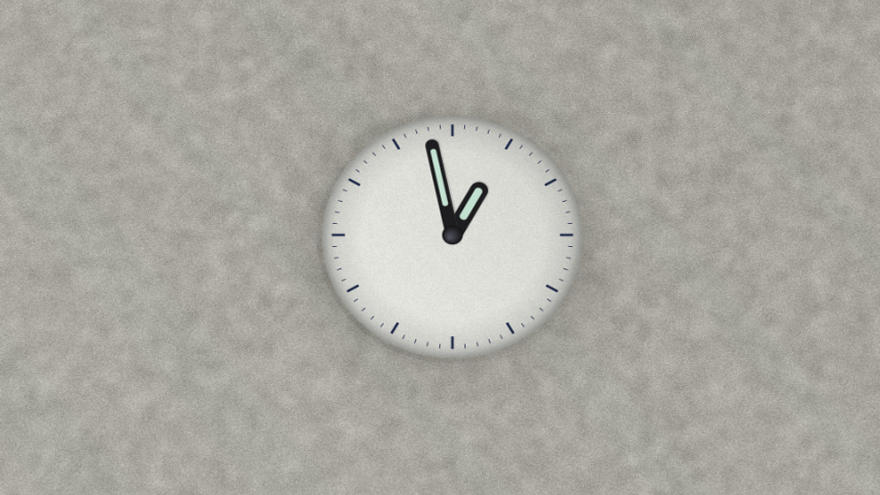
12:58
